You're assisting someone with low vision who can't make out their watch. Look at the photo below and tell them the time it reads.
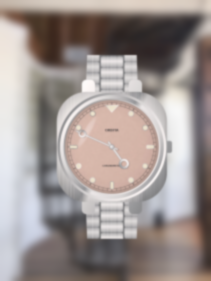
4:49
